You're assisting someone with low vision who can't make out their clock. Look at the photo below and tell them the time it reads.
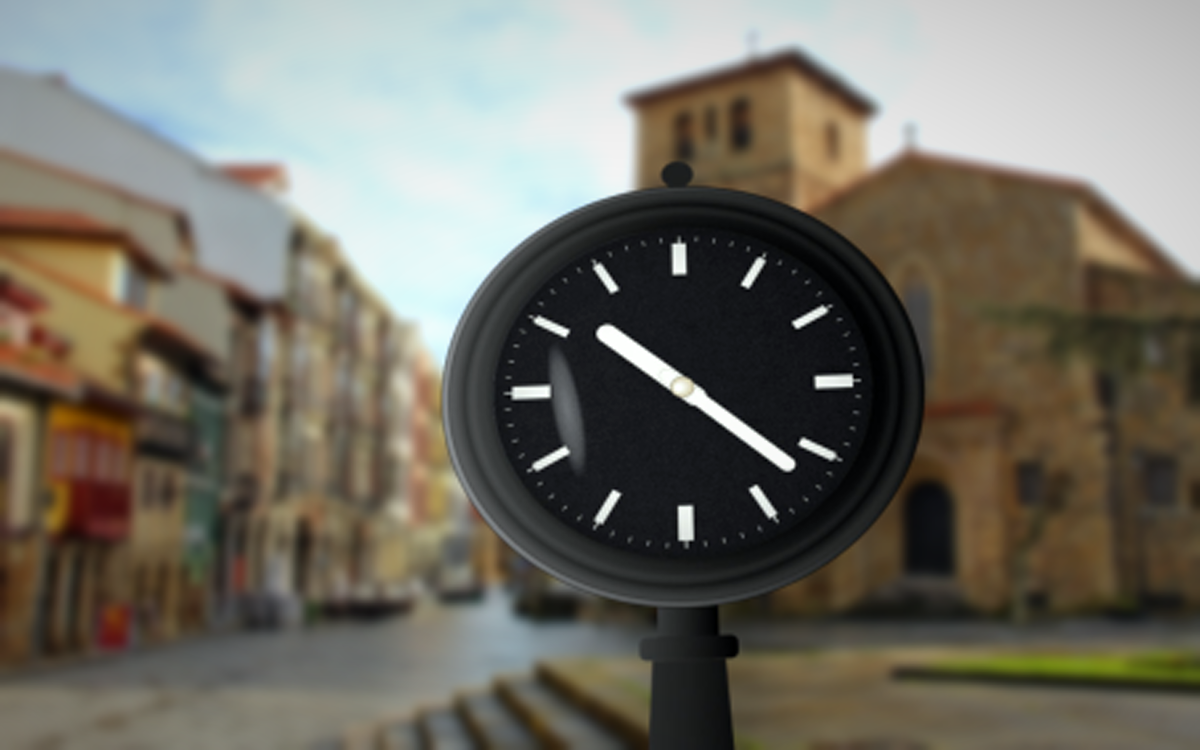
10:22
